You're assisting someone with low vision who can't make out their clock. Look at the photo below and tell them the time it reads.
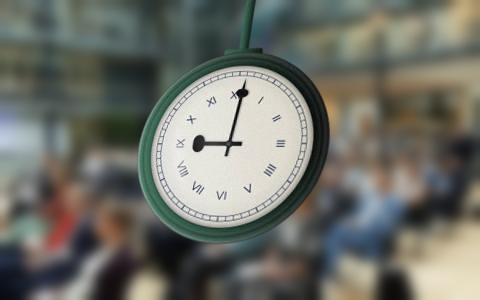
9:01
